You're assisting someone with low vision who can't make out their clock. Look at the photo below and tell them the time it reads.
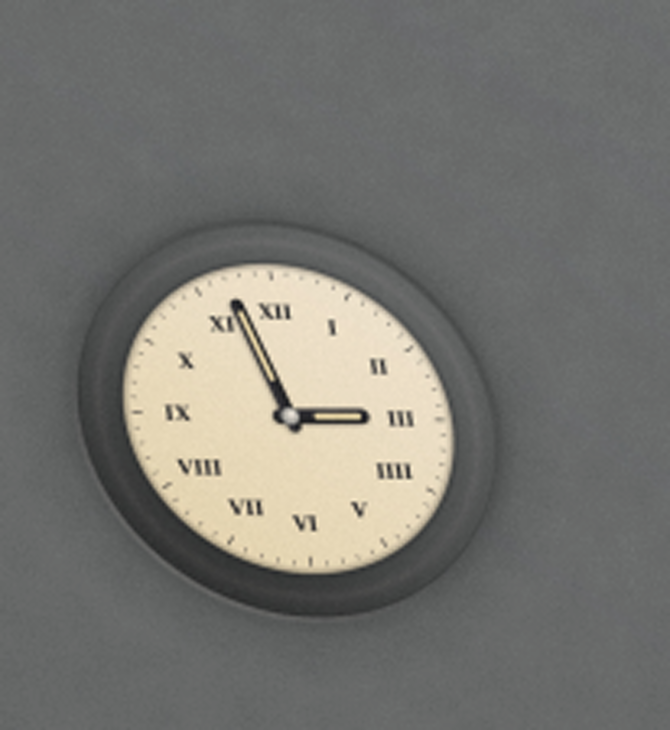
2:57
